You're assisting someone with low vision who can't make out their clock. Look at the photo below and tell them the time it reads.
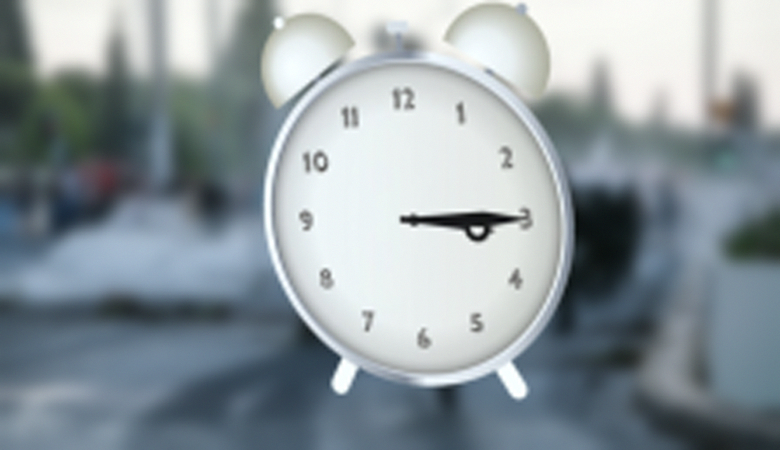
3:15
